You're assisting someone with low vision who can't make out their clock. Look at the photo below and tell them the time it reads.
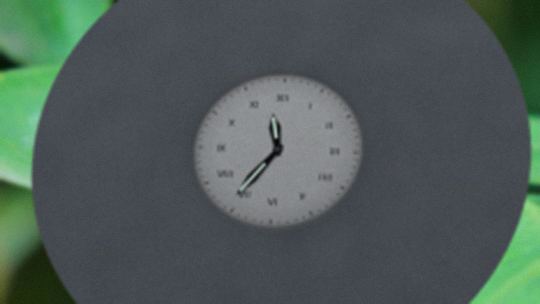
11:36
